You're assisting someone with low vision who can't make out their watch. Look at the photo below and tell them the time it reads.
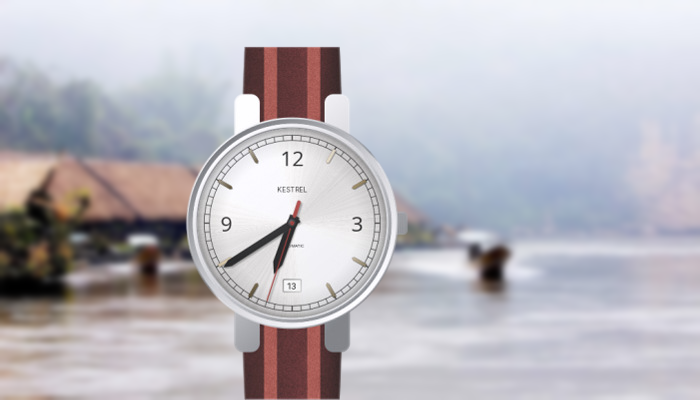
6:39:33
